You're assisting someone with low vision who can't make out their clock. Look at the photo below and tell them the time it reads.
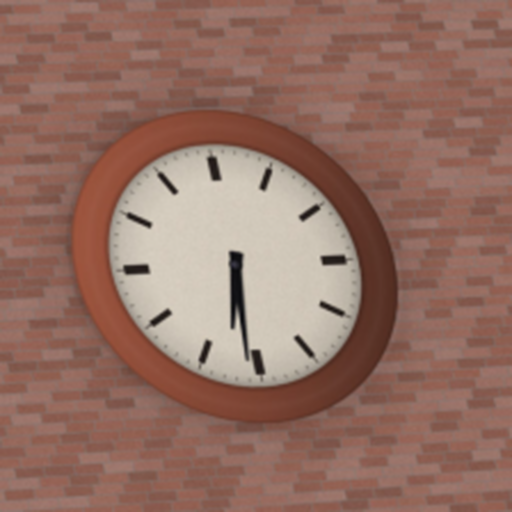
6:31
